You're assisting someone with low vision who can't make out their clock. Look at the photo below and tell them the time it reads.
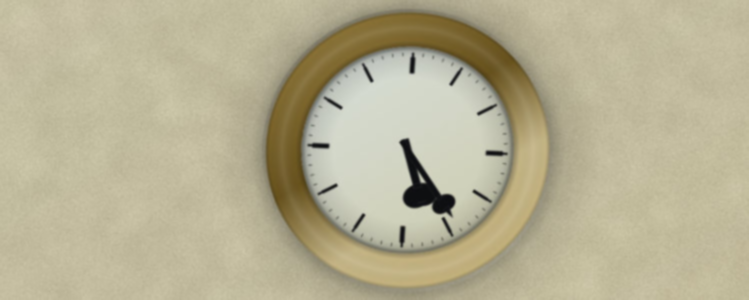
5:24
